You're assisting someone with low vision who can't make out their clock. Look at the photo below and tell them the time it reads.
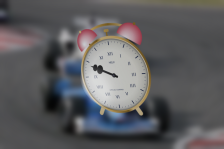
9:49
